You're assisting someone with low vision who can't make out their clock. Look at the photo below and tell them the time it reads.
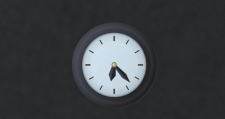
6:23
